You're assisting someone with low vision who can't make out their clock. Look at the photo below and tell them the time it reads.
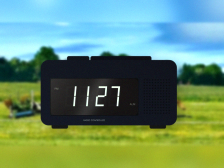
11:27
